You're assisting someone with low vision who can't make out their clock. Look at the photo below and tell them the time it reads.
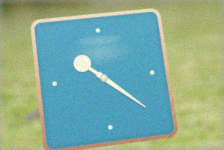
10:22
